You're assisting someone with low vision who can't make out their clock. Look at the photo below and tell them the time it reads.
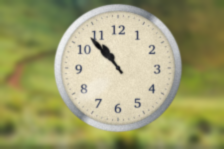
10:53
